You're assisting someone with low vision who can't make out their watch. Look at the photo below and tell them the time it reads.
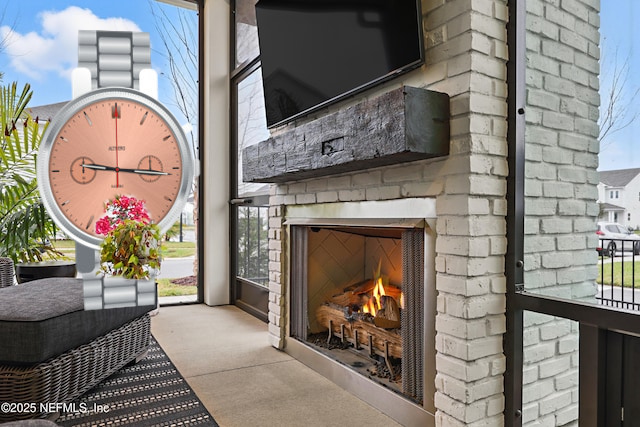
9:16
